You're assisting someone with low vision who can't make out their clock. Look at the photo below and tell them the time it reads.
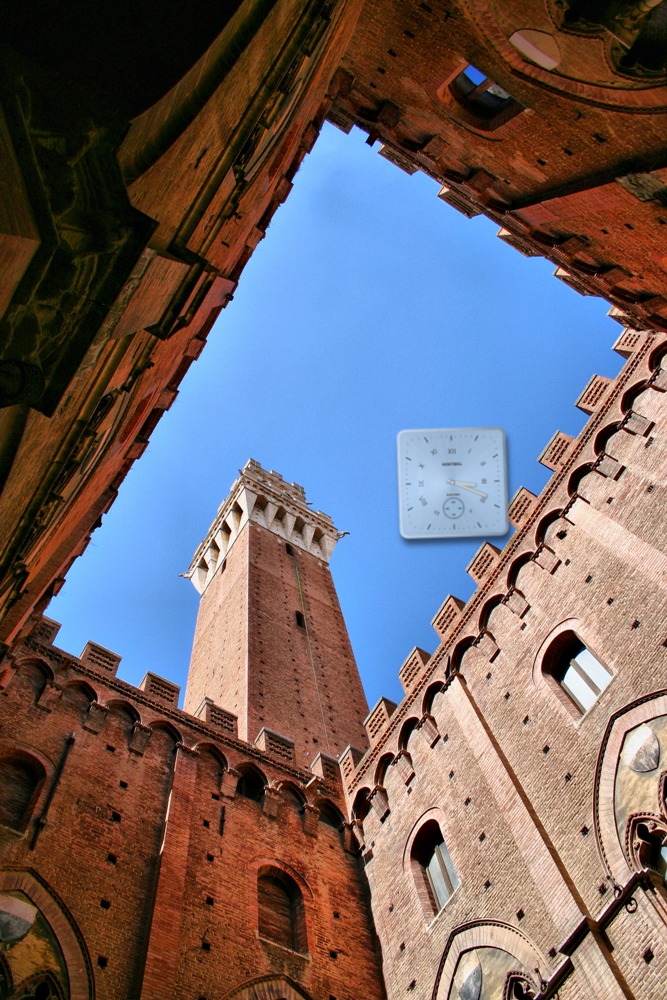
3:19
